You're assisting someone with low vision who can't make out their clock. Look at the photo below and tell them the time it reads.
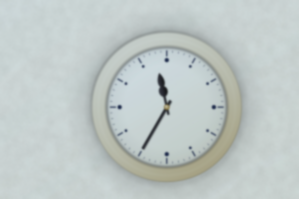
11:35
